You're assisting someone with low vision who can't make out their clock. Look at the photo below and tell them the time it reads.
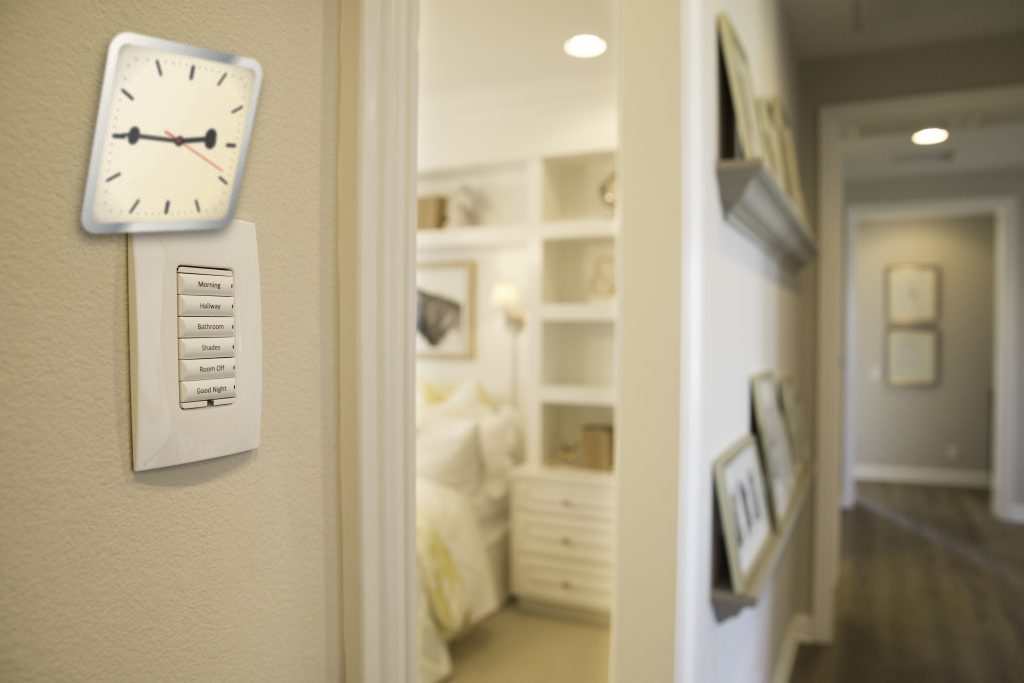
2:45:19
